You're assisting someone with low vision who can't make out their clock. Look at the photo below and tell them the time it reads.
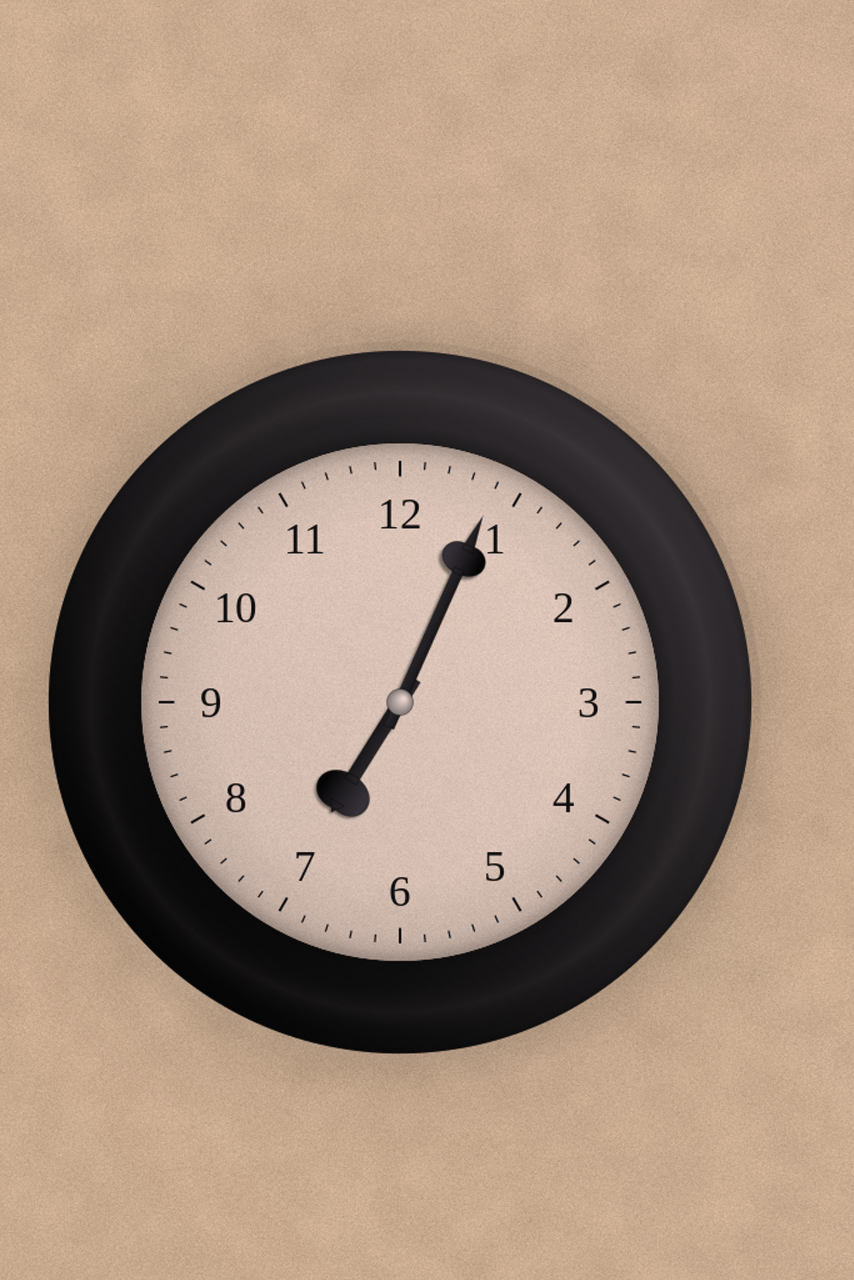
7:04
